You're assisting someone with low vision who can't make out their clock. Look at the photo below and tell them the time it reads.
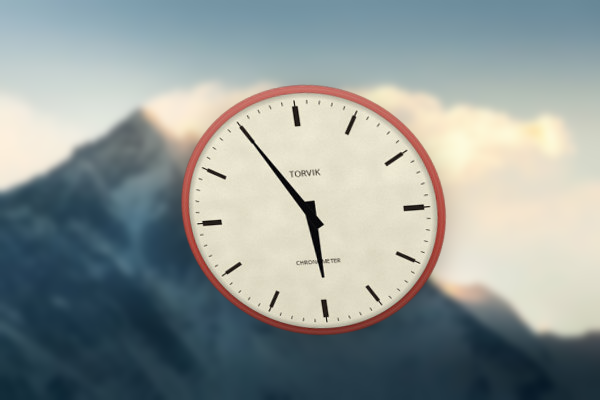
5:55
